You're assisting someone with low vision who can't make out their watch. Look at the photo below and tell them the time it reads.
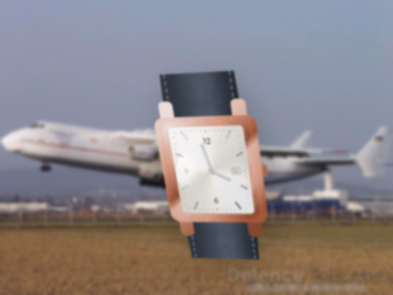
3:58
